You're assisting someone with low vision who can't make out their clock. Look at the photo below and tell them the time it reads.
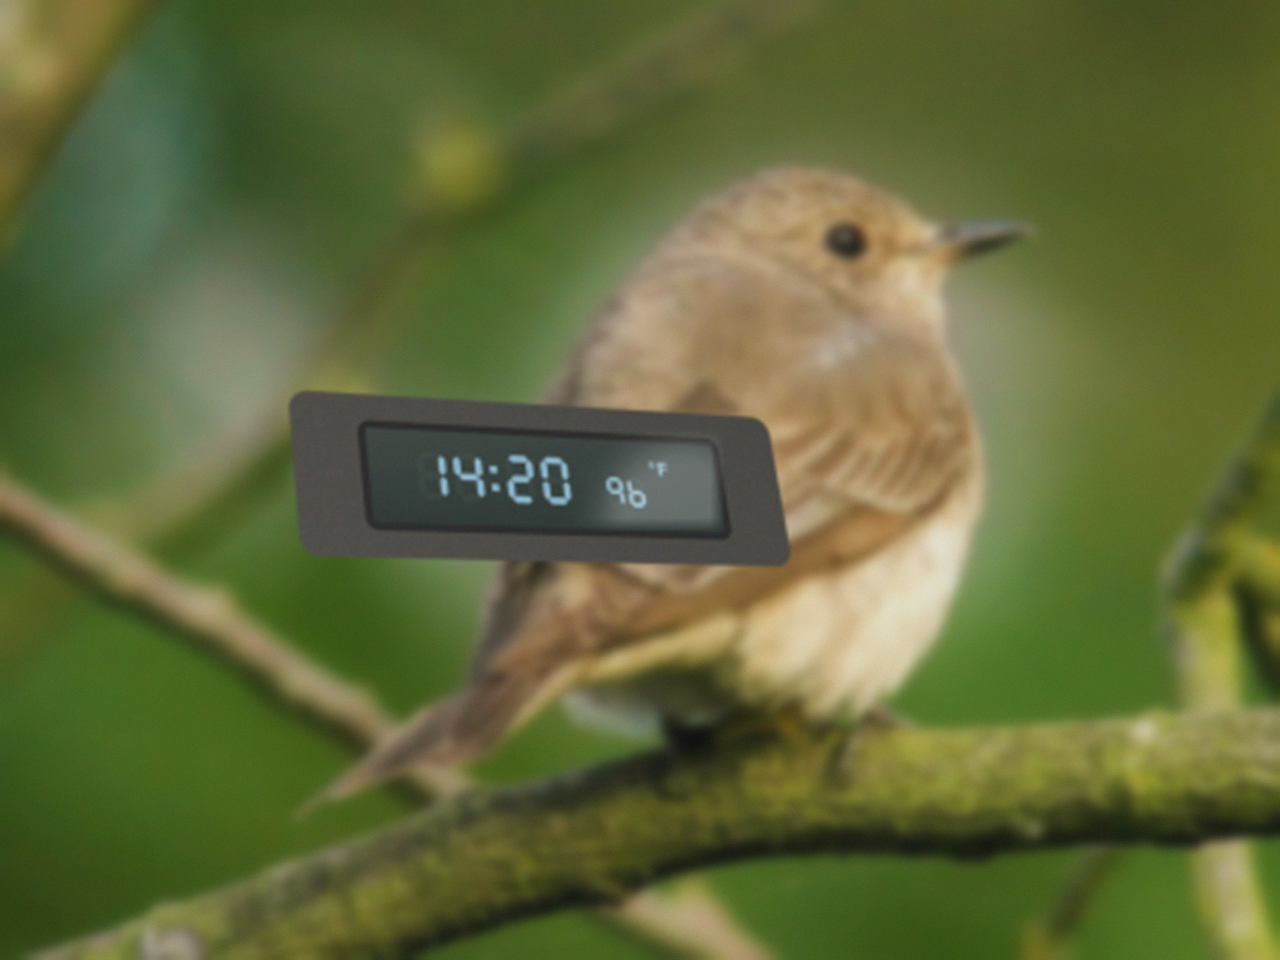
14:20
